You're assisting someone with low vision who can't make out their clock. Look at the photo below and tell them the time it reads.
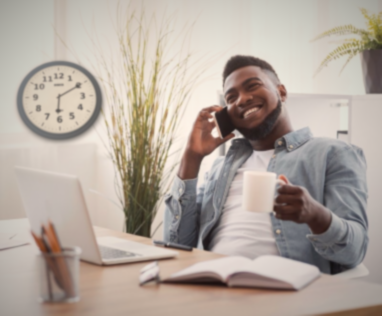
6:10
